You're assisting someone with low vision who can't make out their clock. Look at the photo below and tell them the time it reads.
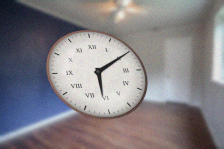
6:10
